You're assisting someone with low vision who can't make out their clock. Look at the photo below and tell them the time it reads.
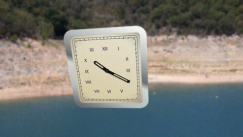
10:20
